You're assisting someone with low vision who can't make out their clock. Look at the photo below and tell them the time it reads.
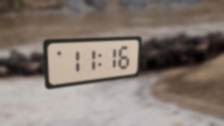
11:16
